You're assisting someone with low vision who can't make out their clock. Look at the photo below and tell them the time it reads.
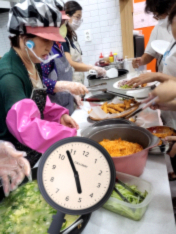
4:53
